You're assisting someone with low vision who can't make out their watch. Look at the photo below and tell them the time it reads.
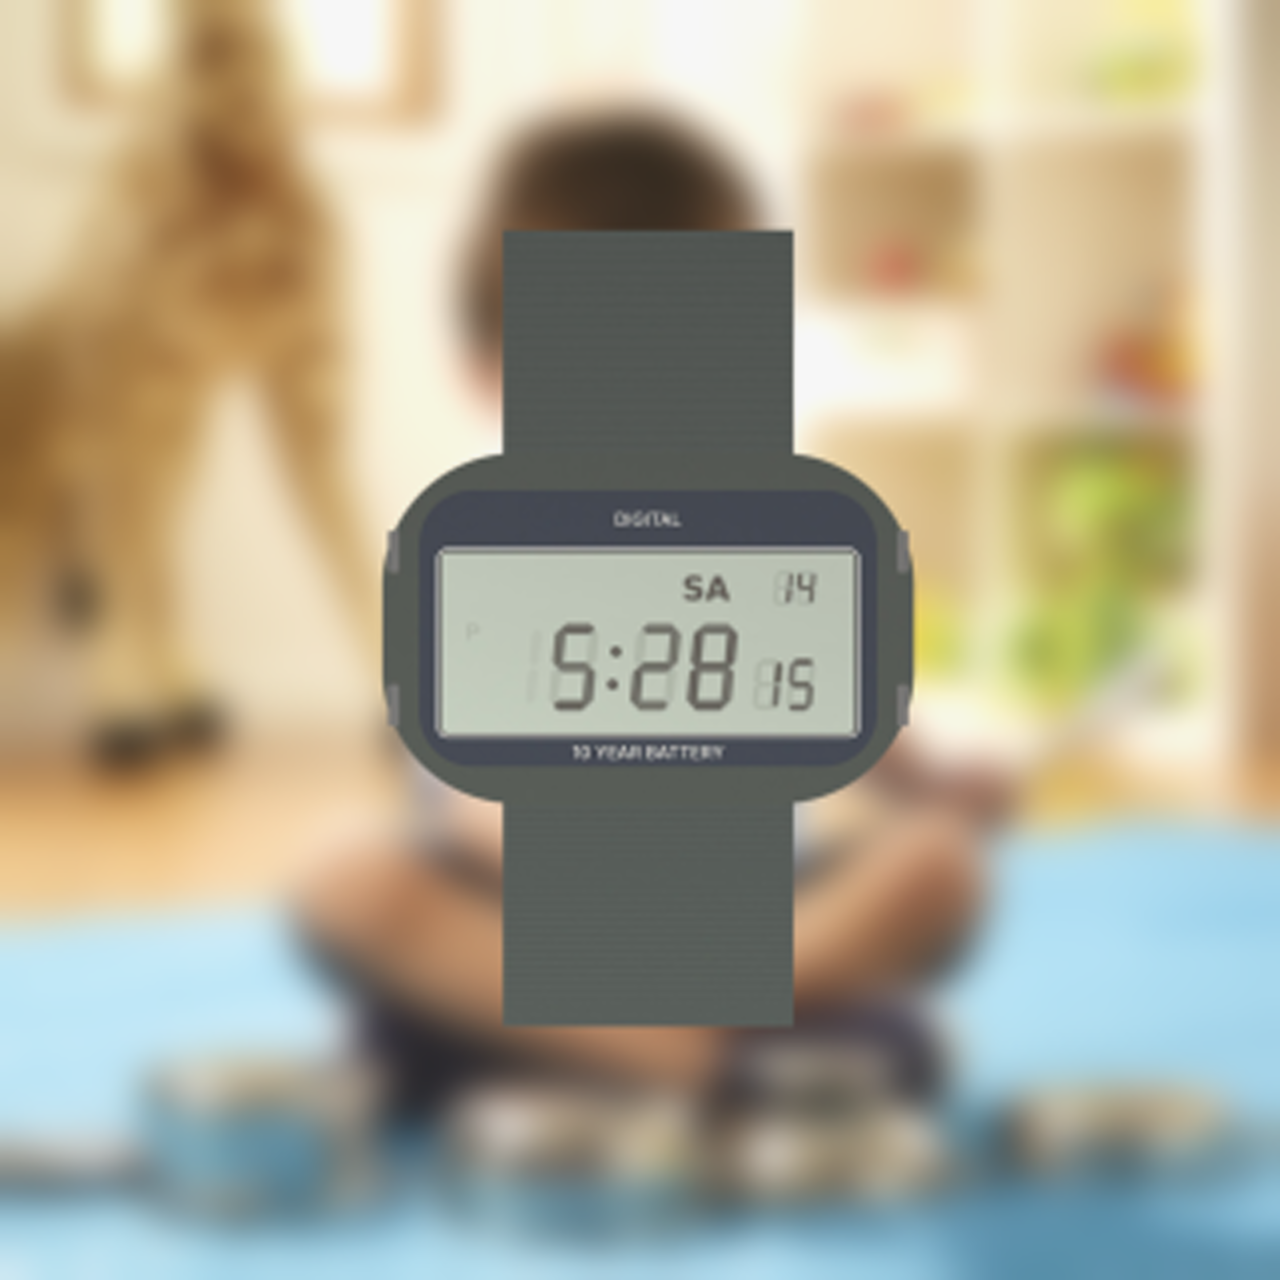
5:28:15
